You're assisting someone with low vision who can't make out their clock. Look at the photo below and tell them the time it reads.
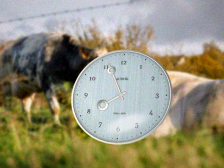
7:56
